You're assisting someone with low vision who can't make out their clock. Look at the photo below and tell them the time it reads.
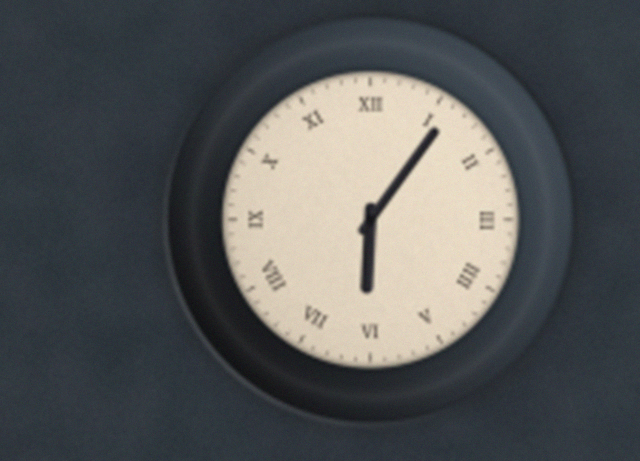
6:06
